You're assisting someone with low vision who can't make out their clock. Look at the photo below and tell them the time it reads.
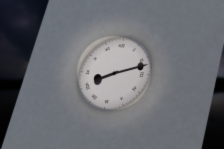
8:12
